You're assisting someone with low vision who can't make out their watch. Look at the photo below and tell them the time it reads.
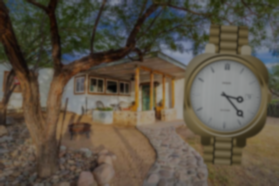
3:23
